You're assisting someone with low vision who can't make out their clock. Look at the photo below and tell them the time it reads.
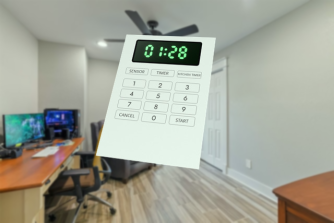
1:28
